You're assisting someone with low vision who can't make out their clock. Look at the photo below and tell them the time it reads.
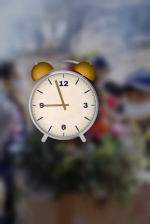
8:57
